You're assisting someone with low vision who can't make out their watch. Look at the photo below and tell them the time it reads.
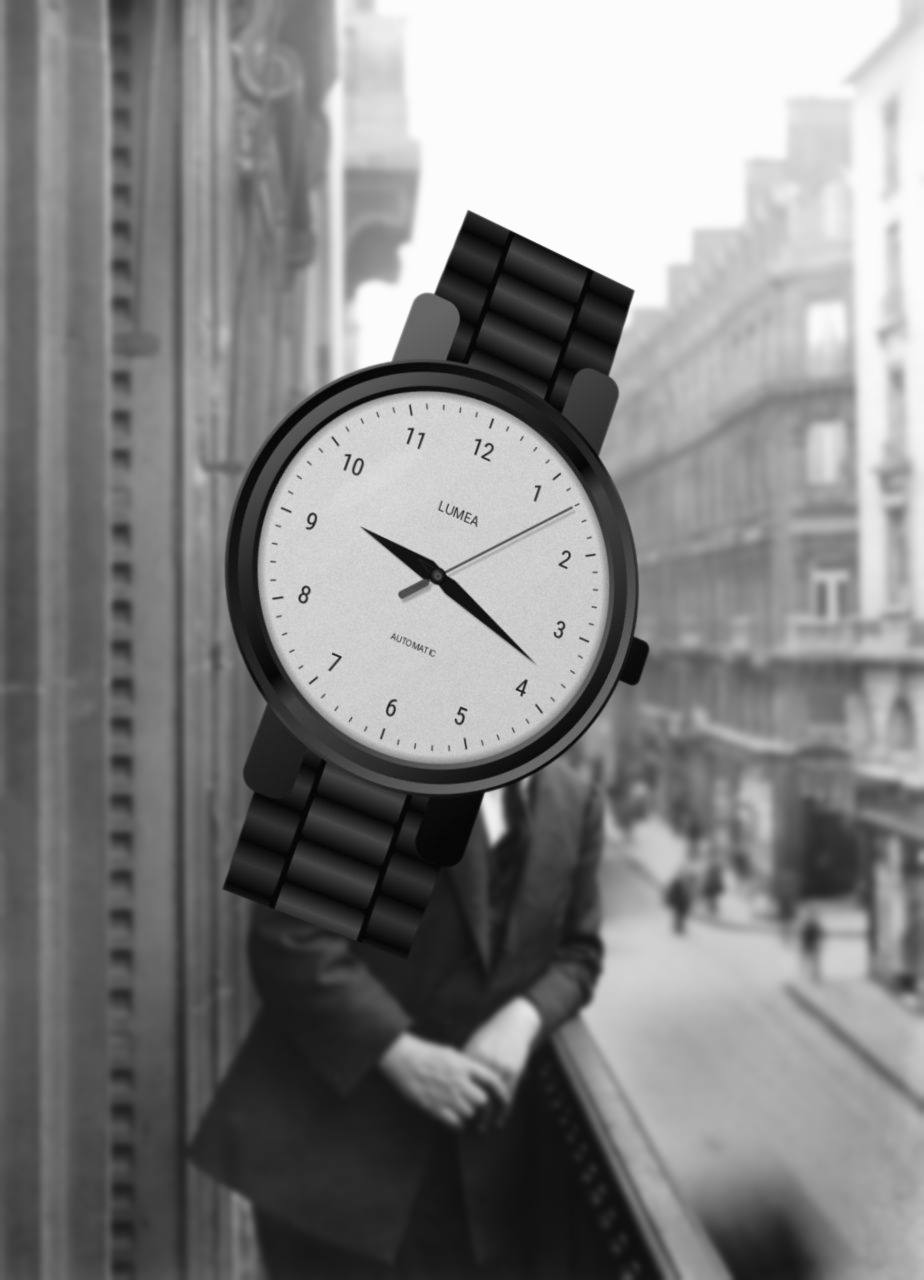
9:18:07
